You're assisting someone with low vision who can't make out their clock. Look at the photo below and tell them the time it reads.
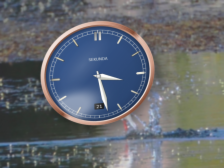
3:28
